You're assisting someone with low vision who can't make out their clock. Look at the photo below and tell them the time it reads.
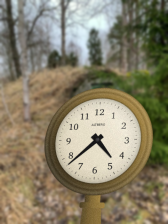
4:38
